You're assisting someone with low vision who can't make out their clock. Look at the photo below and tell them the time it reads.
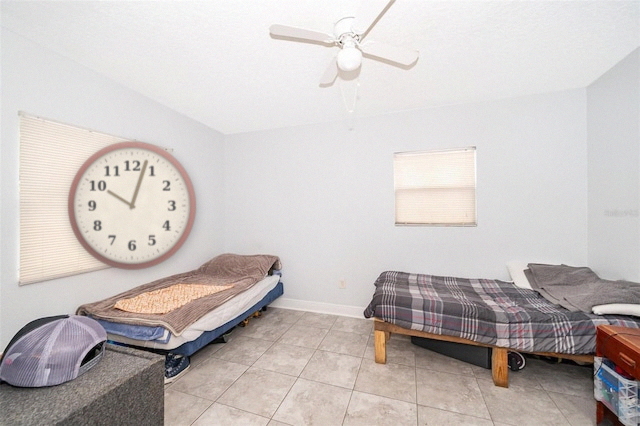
10:03
